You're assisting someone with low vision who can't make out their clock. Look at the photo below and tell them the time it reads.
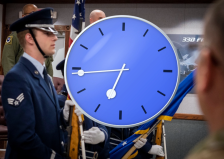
6:44
